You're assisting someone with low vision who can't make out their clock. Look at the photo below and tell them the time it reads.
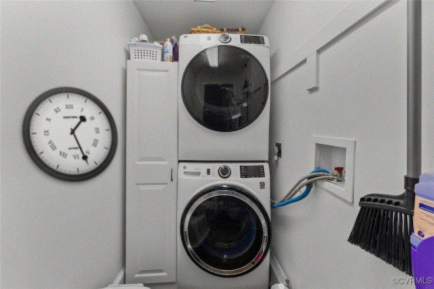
1:27
